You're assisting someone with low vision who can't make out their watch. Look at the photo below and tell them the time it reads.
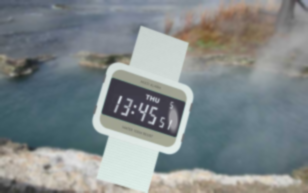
13:45:51
